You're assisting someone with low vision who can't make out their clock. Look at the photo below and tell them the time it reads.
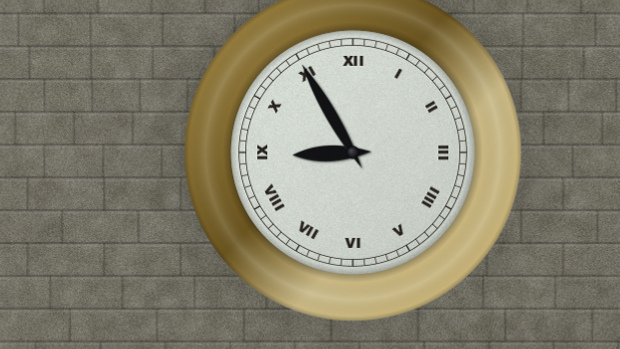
8:55
